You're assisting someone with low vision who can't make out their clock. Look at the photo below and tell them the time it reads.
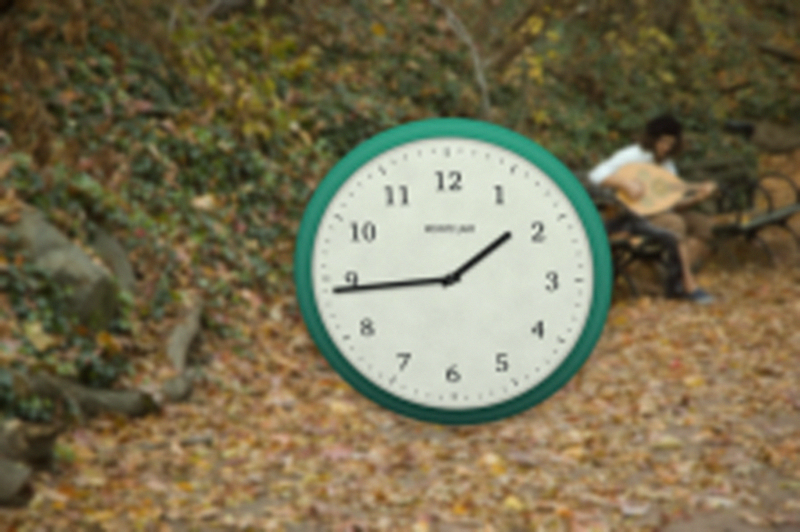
1:44
